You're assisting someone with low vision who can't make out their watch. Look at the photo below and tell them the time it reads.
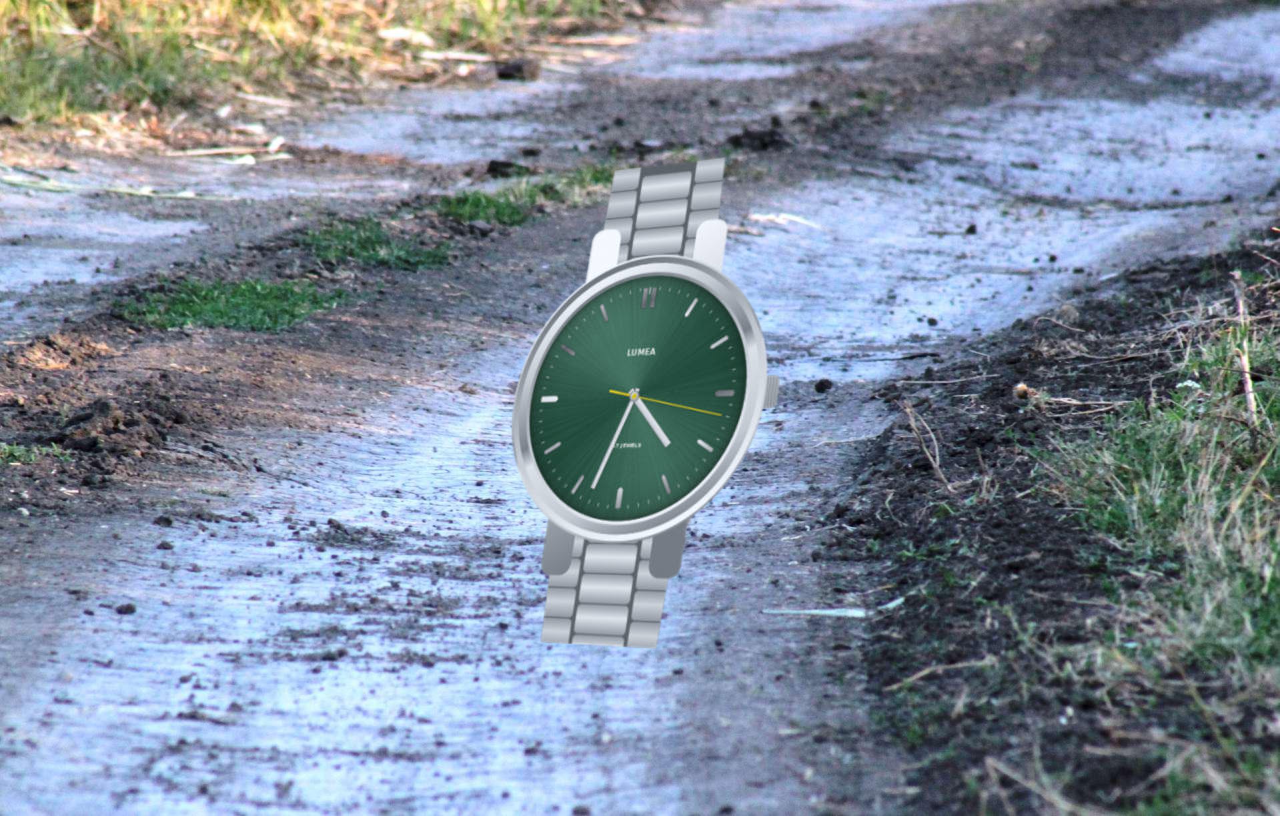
4:33:17
